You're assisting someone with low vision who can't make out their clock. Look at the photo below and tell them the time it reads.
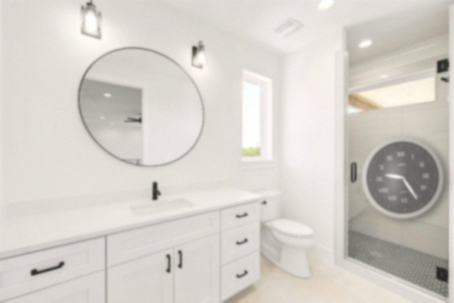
9:25
